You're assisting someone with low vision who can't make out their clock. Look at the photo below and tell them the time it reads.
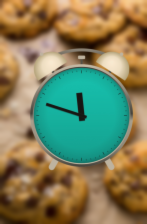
11:48
